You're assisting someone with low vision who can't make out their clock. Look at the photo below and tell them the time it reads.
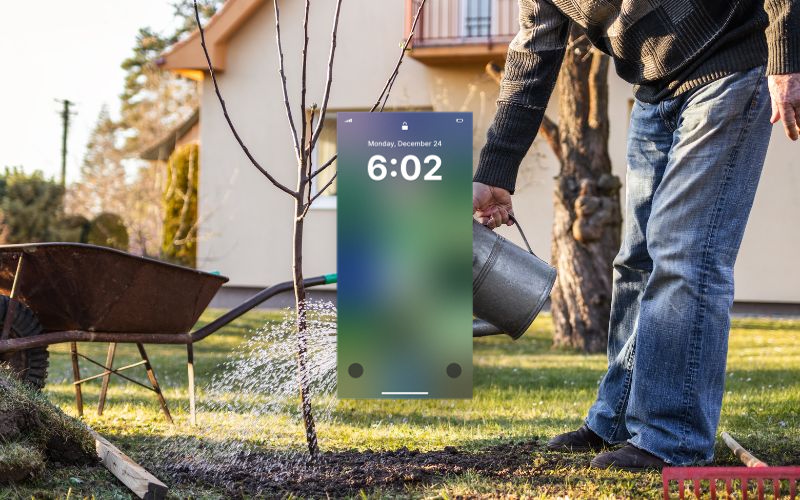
6:02
